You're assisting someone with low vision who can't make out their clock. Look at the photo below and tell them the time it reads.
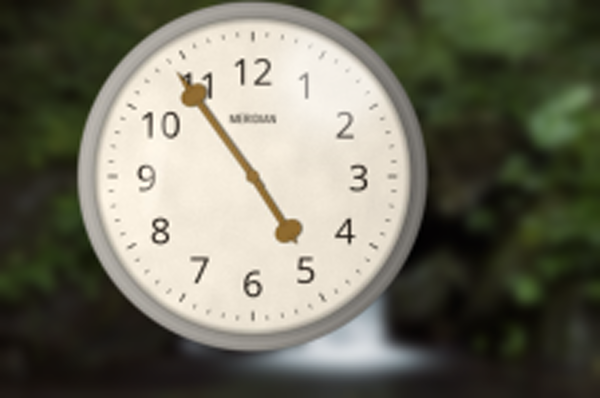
4:54
